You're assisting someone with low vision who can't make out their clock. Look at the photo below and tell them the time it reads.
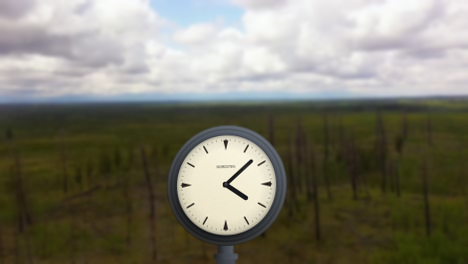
4:08
